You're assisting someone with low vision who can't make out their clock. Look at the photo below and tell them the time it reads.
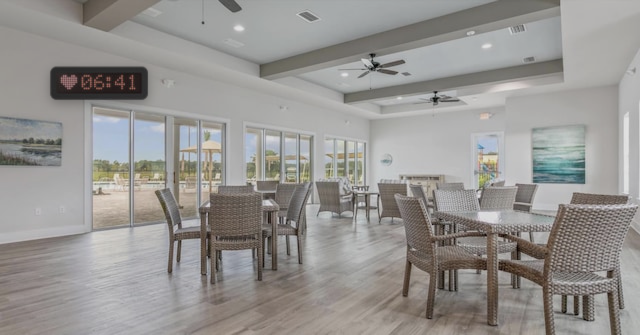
6:41
